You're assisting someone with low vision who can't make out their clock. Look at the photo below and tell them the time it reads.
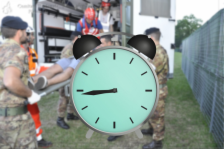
8:44
